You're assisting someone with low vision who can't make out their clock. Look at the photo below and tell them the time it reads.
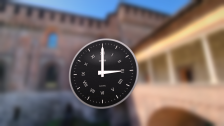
3:00
